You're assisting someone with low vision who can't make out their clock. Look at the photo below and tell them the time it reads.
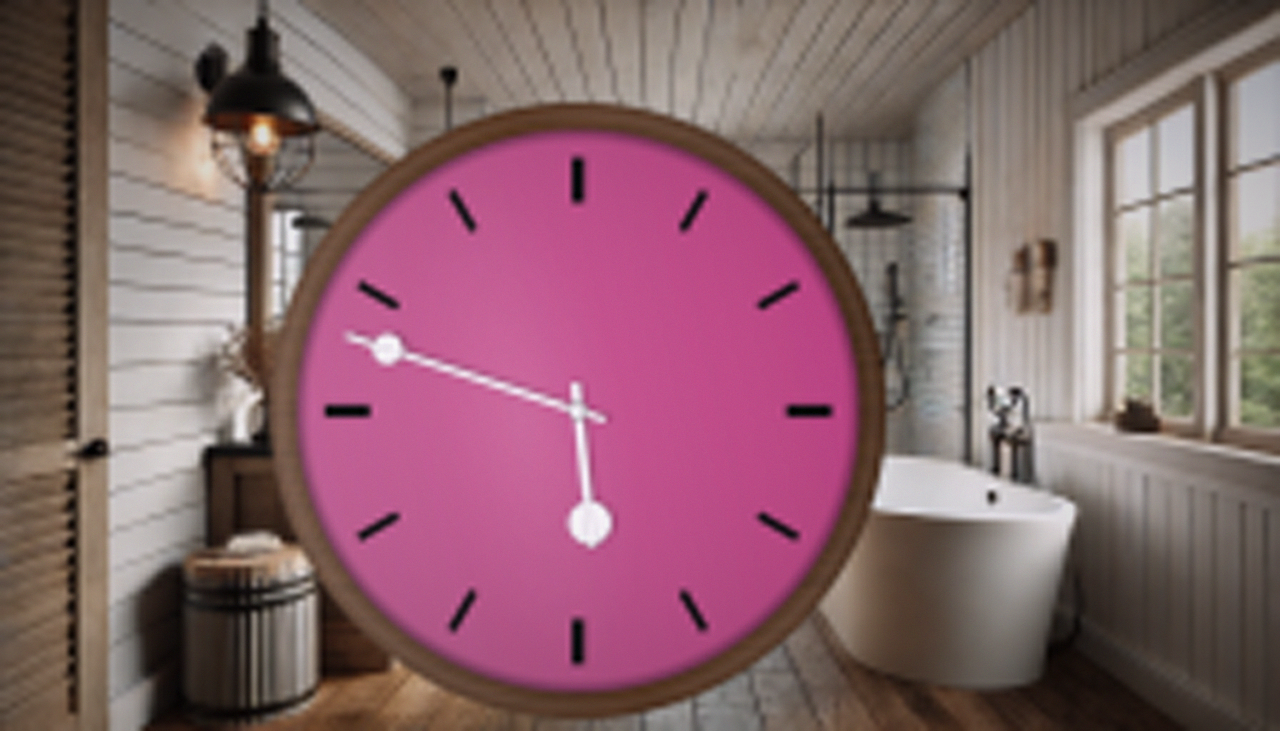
5:48
